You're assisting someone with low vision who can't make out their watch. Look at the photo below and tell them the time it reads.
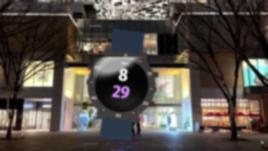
8:29
